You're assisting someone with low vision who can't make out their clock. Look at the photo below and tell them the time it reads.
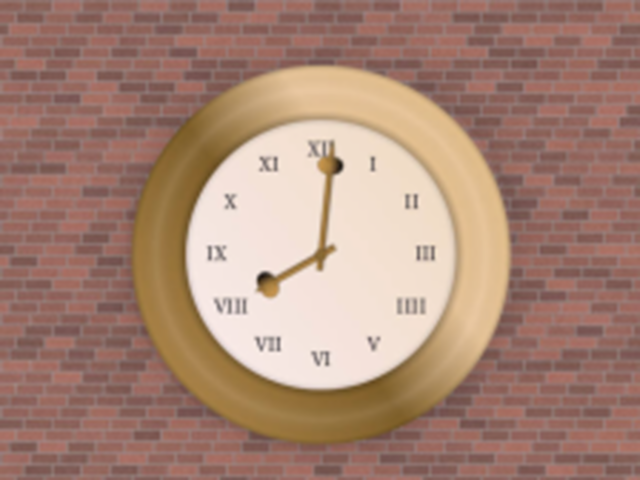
8:01
